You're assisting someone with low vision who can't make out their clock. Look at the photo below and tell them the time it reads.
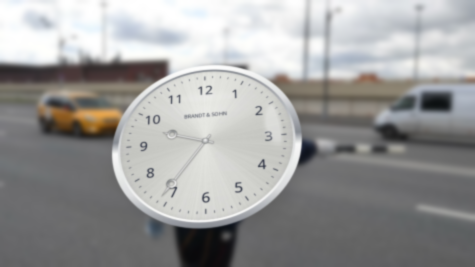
9:36
